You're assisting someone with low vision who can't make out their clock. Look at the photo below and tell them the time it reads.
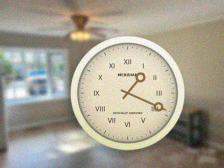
1:19
